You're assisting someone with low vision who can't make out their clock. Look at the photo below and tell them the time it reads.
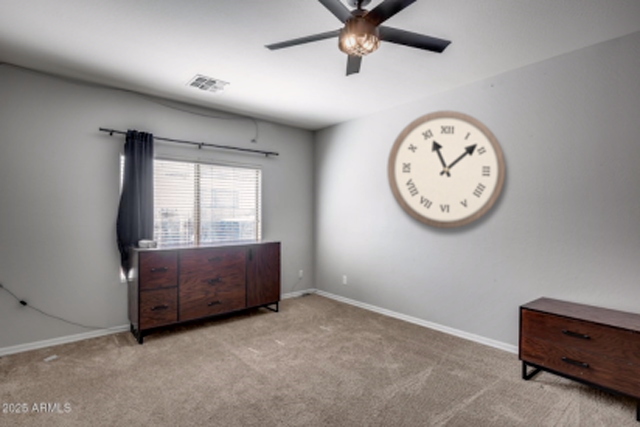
11:08
